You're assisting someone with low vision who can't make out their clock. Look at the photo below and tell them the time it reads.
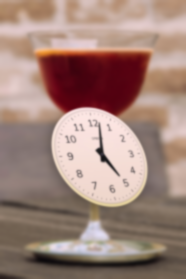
5:02
